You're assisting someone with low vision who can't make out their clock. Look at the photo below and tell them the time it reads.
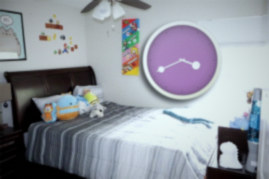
3:41
